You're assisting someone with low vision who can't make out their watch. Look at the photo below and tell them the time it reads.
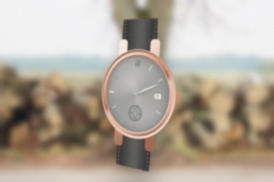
2:11
